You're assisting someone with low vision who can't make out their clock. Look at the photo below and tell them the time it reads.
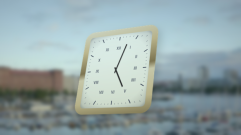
5:03
